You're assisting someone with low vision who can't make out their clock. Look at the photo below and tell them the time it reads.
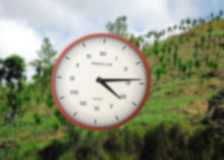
4:14
